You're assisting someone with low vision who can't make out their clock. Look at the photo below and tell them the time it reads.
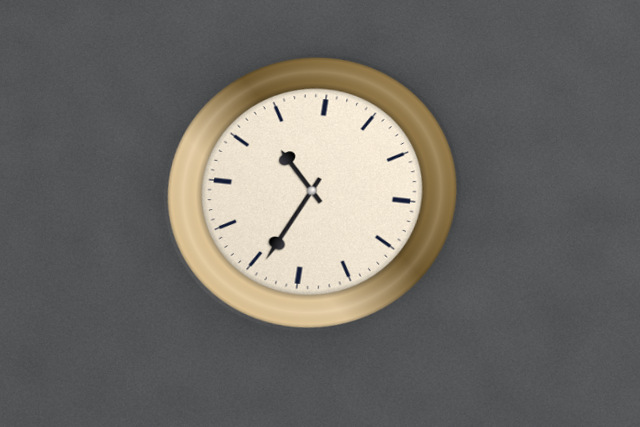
10:34
